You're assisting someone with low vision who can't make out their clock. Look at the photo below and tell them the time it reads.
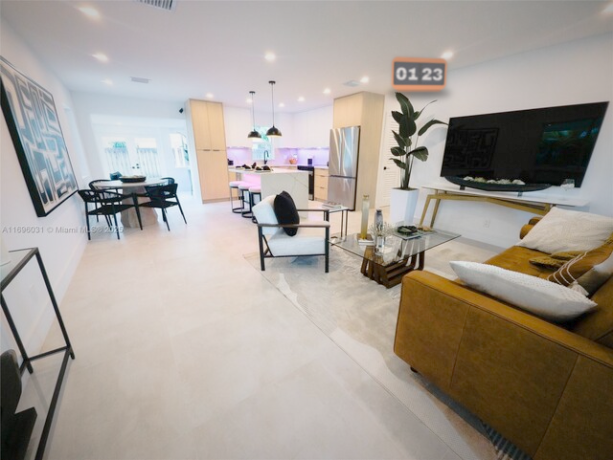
1:23
